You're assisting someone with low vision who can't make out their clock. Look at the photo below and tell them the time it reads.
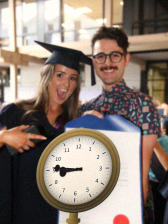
8:46
